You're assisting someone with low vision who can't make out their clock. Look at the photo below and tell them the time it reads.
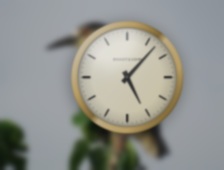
5:07
